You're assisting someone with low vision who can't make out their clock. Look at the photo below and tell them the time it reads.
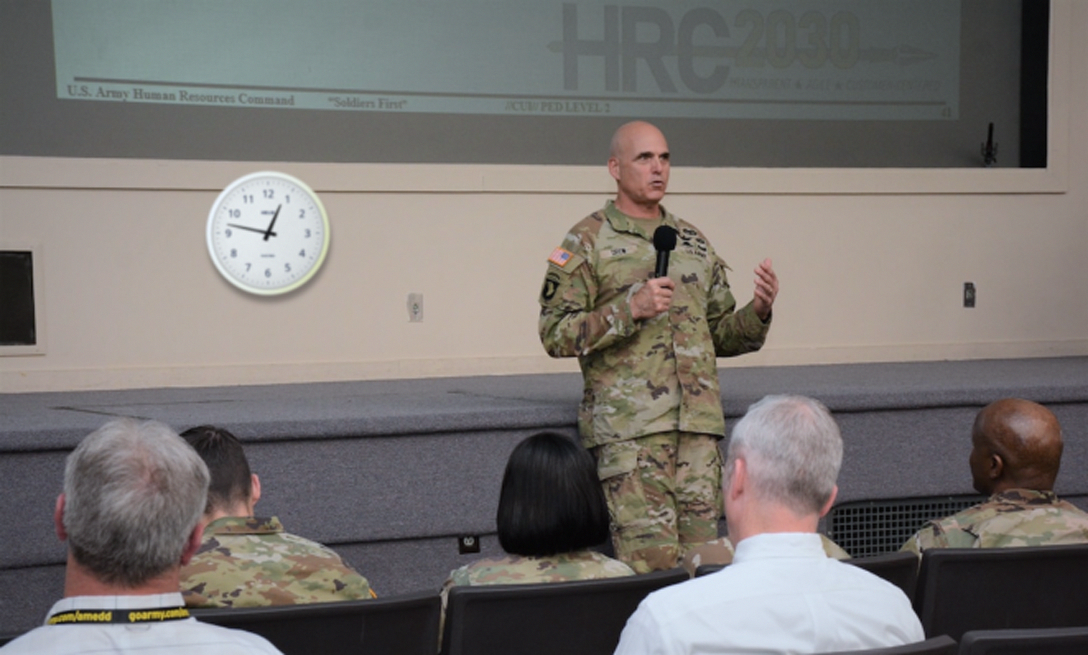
12:47
